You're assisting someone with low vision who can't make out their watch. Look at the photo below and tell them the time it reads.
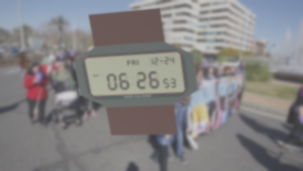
6:26
